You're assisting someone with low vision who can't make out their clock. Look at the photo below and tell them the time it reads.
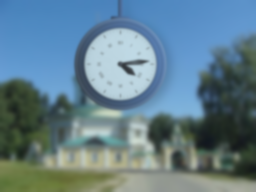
4:14
